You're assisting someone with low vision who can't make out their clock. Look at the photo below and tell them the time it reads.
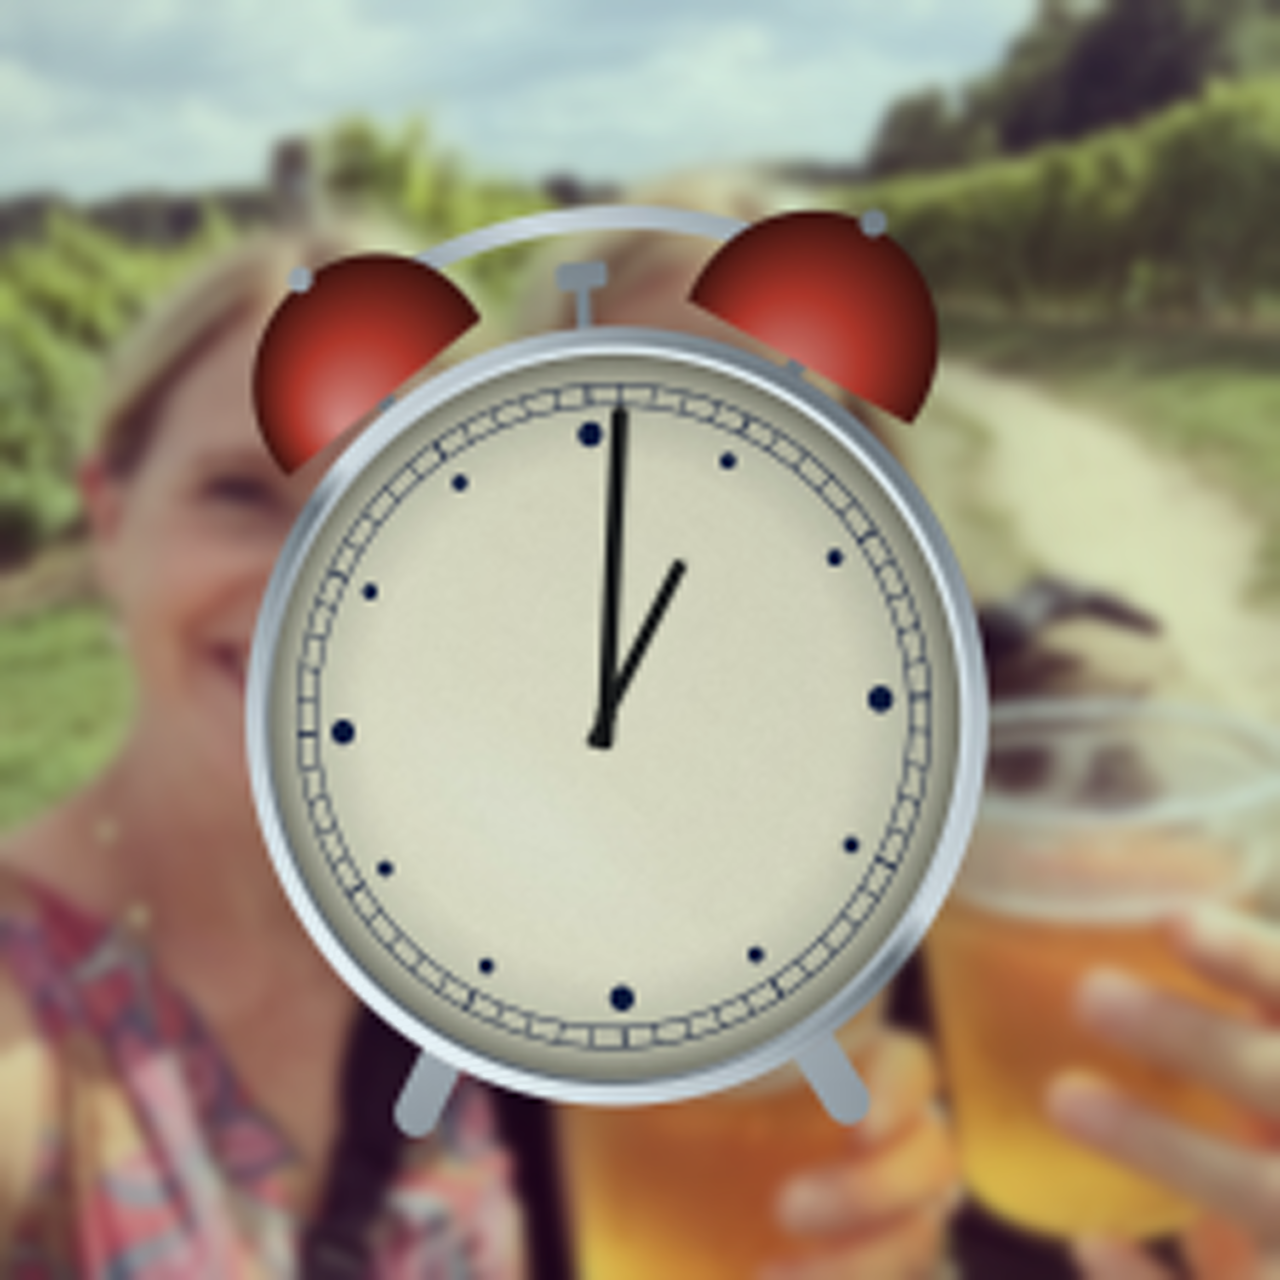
1:01
